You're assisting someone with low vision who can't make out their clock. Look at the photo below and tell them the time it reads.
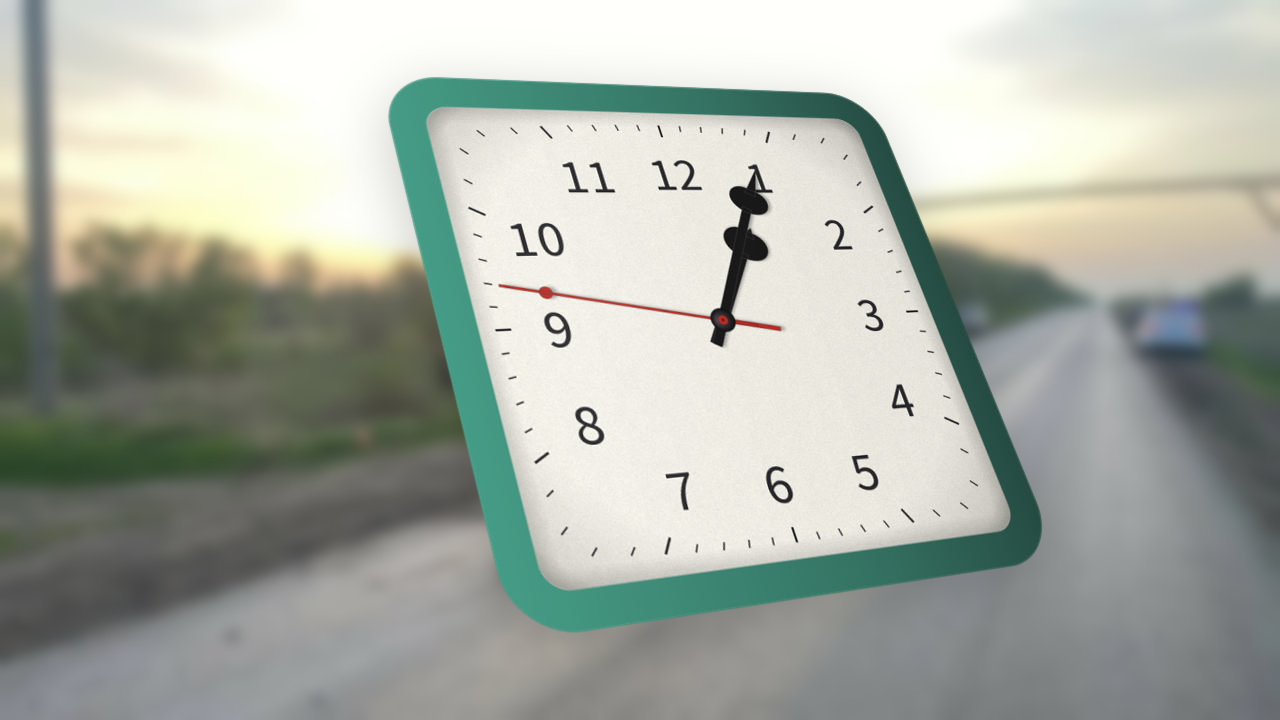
1:04:47
